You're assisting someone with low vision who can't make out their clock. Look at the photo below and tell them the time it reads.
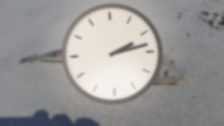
2:13
